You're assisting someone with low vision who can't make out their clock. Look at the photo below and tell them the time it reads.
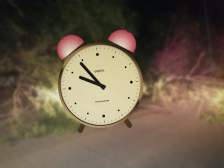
9:54
